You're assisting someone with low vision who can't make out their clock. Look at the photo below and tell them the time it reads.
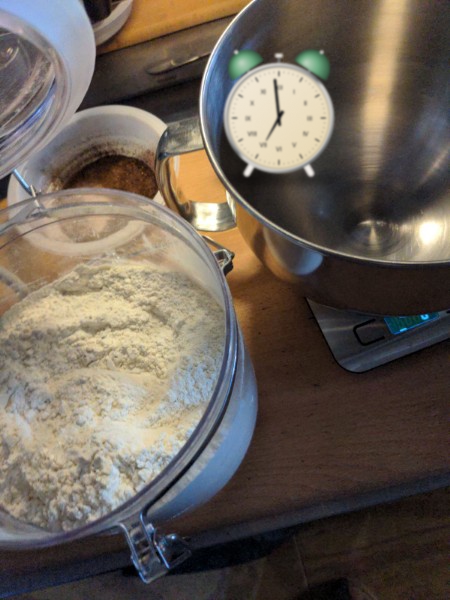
6:59
